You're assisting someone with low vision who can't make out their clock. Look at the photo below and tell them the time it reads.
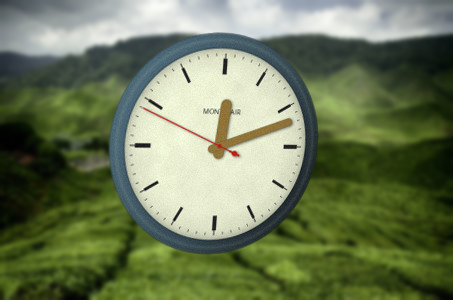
12:11:49
